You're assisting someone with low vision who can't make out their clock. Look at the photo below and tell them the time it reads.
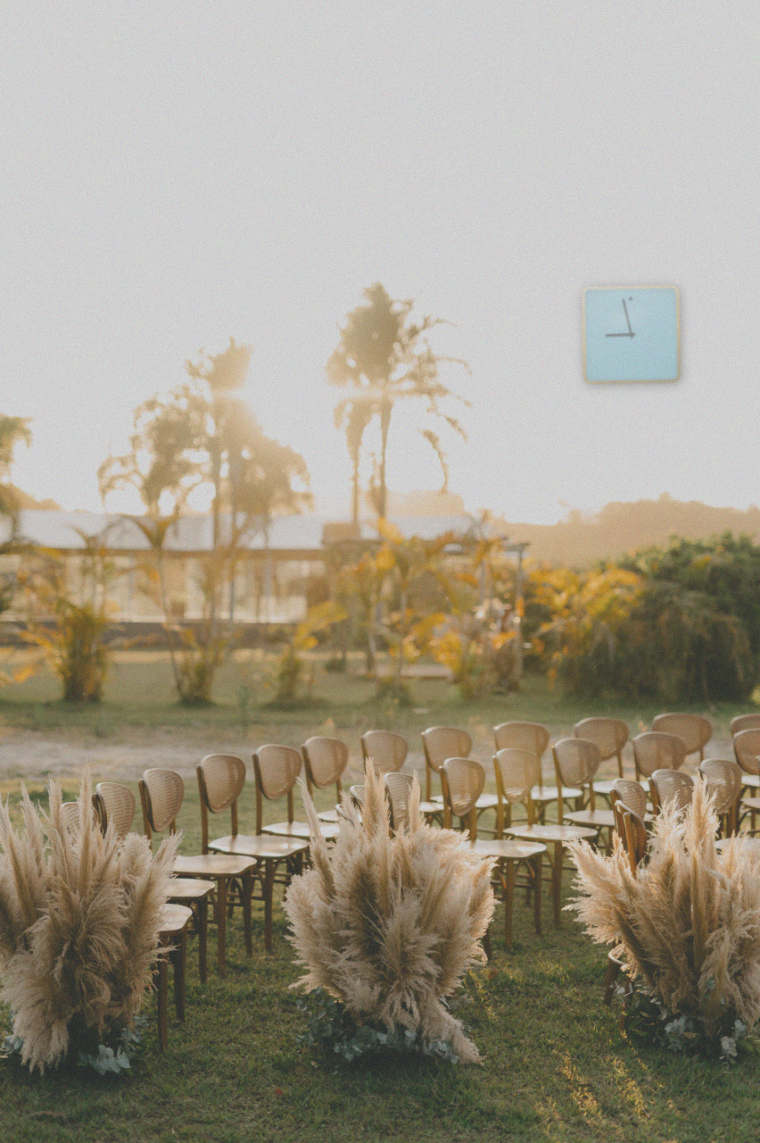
8:58
